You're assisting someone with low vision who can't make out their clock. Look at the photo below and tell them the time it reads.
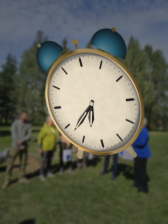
6:38
